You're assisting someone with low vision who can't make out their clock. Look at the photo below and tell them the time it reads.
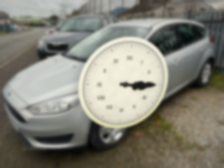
3:15
